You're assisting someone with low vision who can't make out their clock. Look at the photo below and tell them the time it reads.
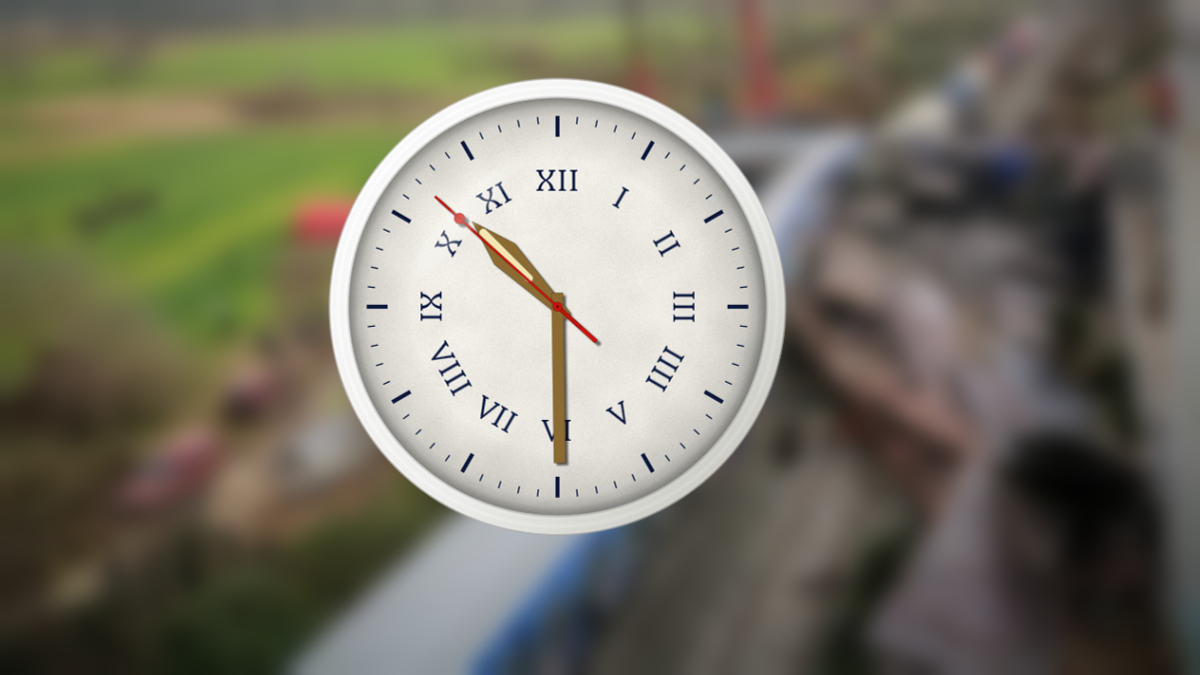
10:29:52
